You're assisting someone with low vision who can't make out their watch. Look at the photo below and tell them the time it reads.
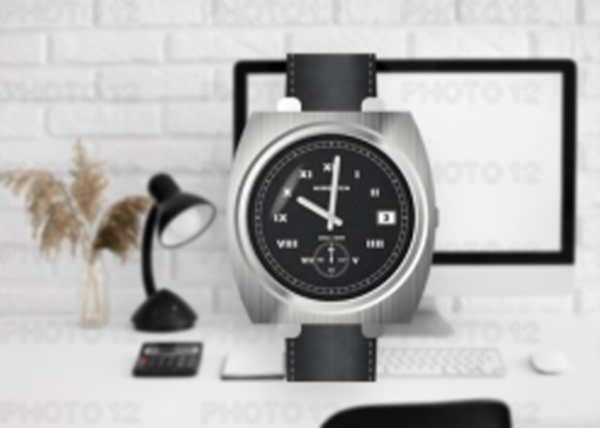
10:01
